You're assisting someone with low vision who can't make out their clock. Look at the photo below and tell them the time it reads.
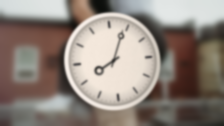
8:04
